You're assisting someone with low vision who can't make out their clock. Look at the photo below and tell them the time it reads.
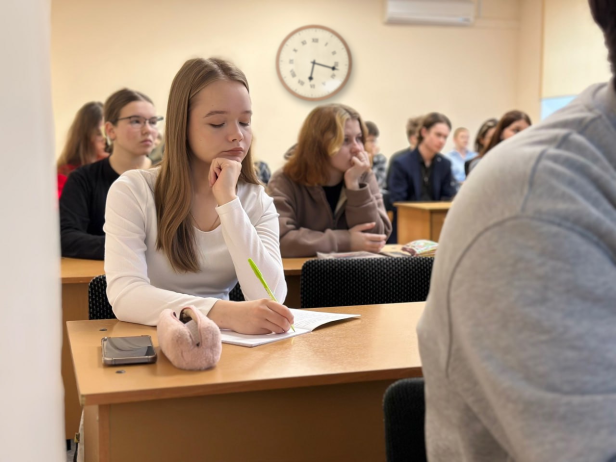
6:17
